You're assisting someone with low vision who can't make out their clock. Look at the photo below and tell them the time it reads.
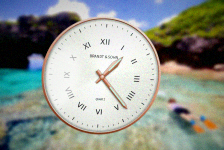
1:23
